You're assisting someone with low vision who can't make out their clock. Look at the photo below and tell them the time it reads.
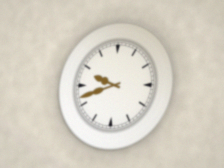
9:42
